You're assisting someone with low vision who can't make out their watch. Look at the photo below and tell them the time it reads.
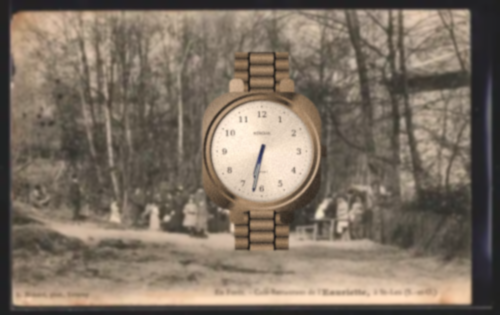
6:32
